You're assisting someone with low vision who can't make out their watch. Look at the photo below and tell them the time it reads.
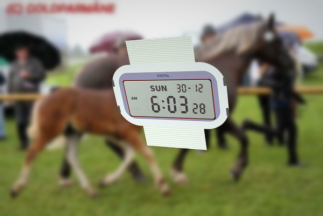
6:03:28
